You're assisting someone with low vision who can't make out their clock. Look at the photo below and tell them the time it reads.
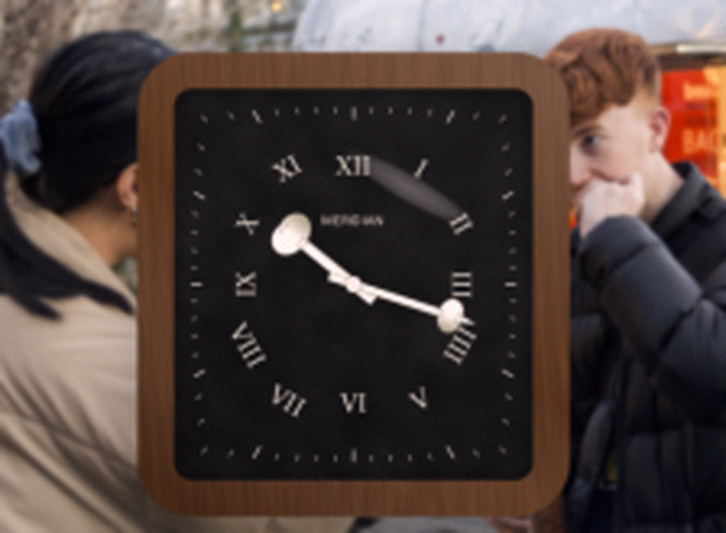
10:18
